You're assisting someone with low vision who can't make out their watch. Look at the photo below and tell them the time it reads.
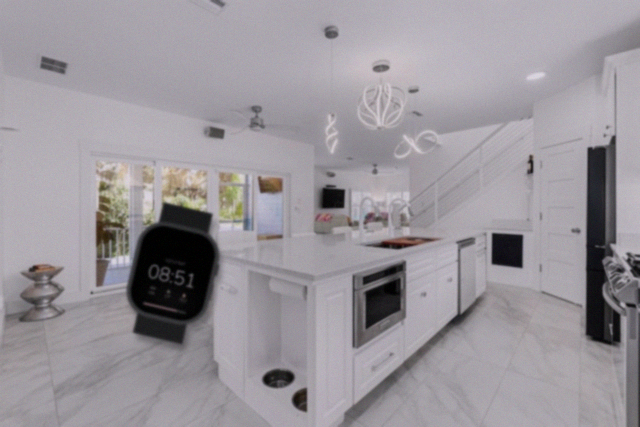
8:51
